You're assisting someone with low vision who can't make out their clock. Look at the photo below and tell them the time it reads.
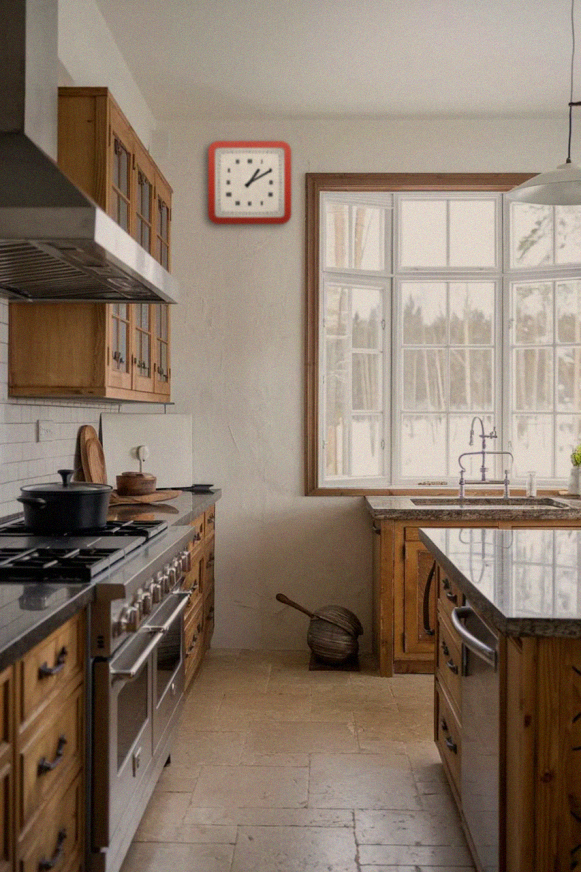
1:10
